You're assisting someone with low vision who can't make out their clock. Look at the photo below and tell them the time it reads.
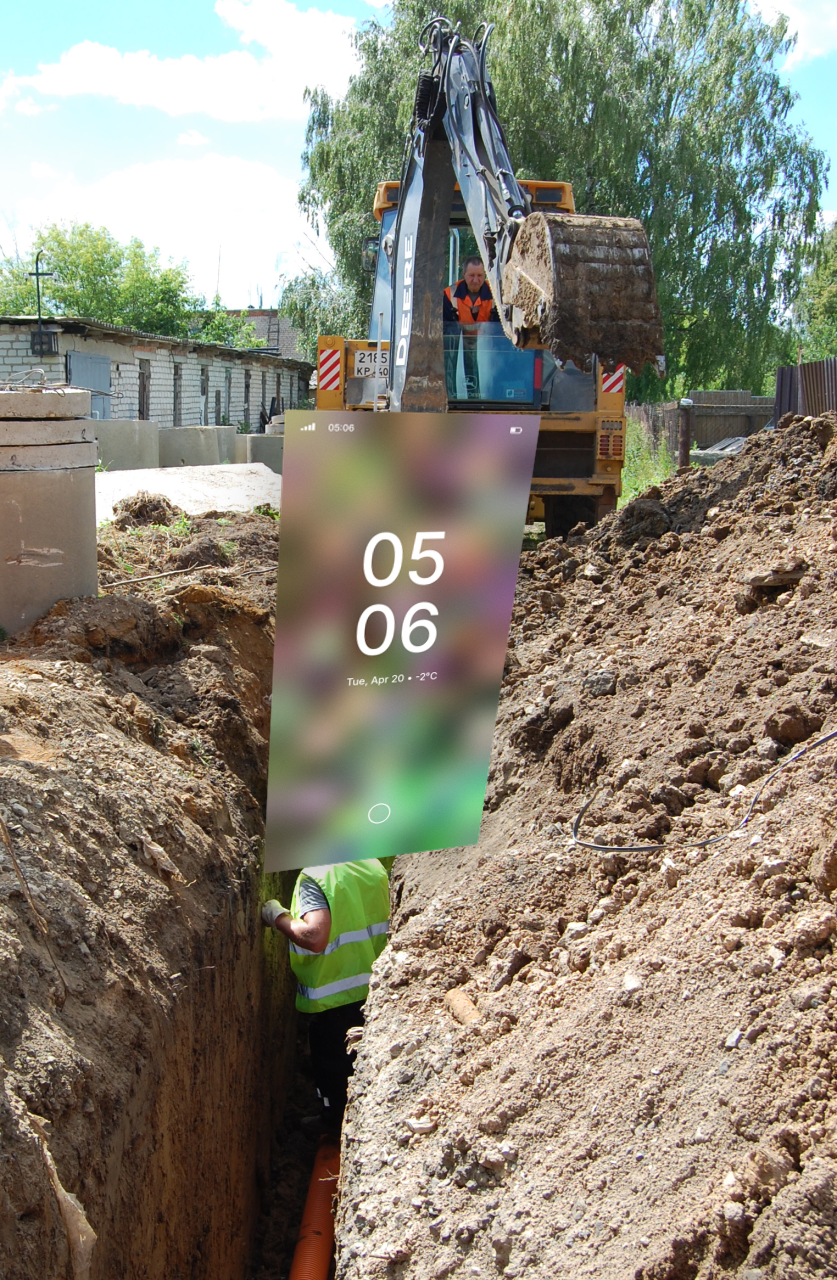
5:06
